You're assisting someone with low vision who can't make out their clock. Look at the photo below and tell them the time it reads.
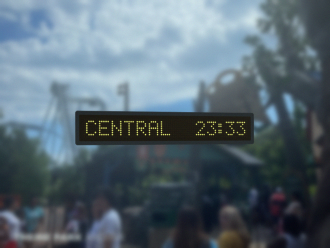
23:33
